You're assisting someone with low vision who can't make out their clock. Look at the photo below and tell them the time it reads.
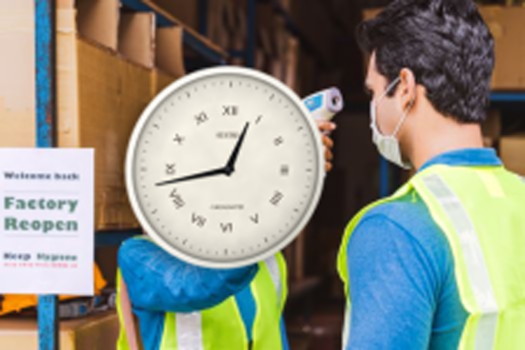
12:43
